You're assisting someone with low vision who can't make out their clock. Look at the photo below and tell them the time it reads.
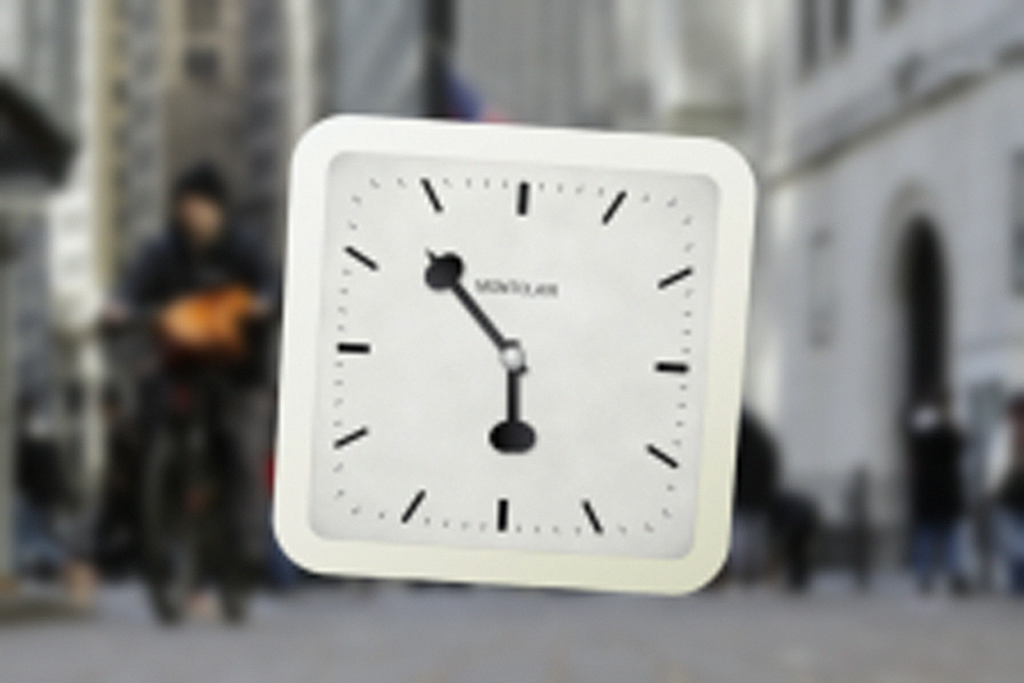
5:53
